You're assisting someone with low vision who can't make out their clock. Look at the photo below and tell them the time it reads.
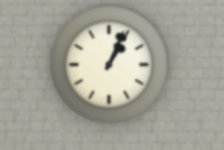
1:04
